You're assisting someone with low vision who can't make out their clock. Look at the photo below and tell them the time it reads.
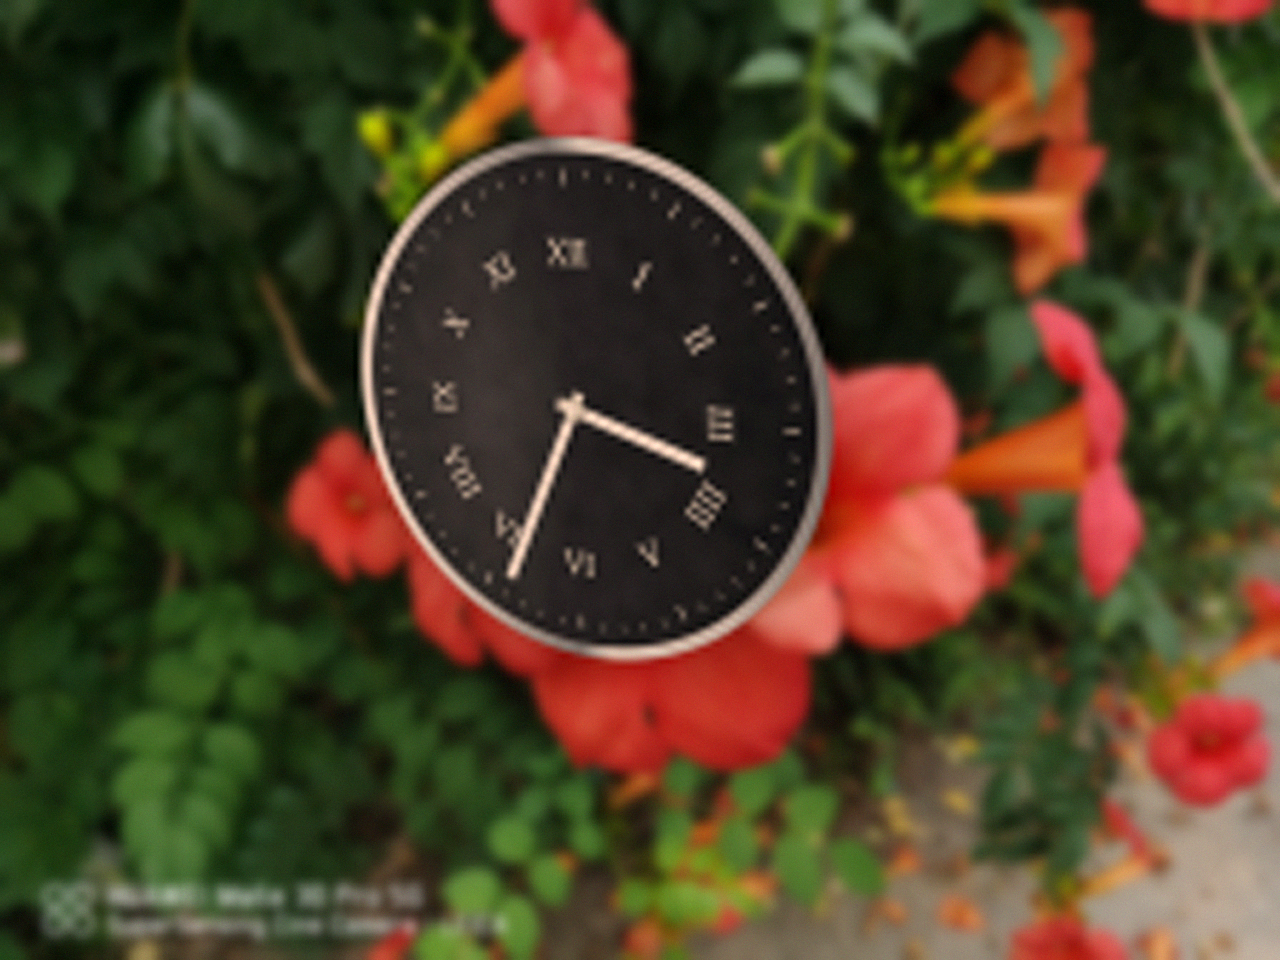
3:34
